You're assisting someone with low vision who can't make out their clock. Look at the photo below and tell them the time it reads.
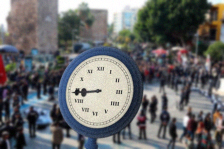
8:44
